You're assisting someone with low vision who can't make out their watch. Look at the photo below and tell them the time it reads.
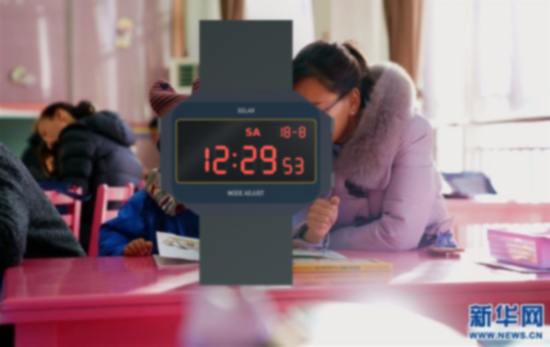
12:29:53
